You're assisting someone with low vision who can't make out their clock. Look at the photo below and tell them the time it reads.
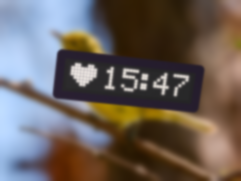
15:47
